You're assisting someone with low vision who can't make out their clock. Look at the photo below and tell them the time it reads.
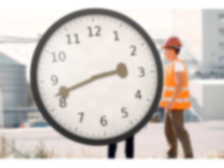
2:42
